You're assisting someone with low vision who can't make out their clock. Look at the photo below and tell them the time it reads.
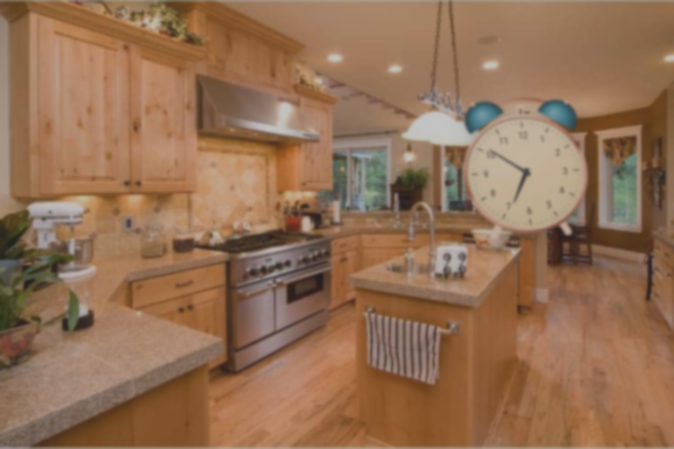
6:51
